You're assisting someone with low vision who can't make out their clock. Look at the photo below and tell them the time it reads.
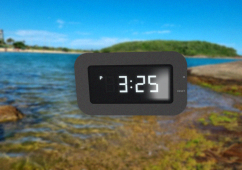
3:25
